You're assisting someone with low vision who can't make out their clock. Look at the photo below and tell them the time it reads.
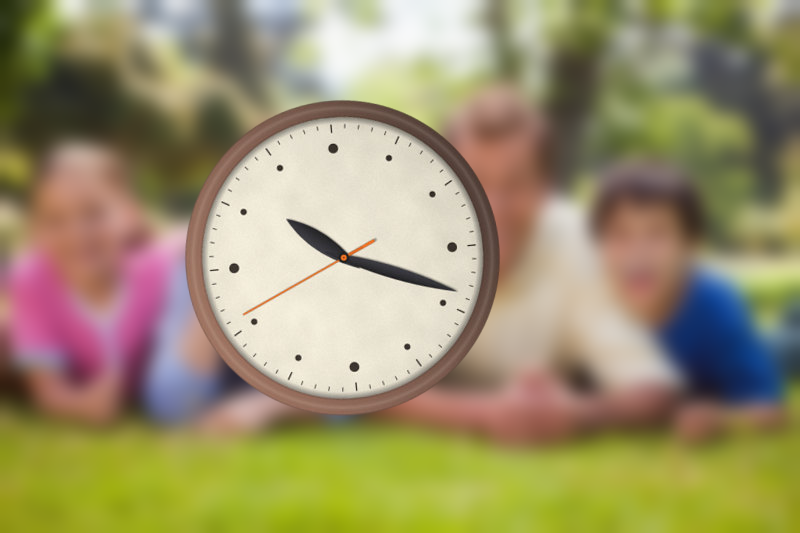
10:18:41
